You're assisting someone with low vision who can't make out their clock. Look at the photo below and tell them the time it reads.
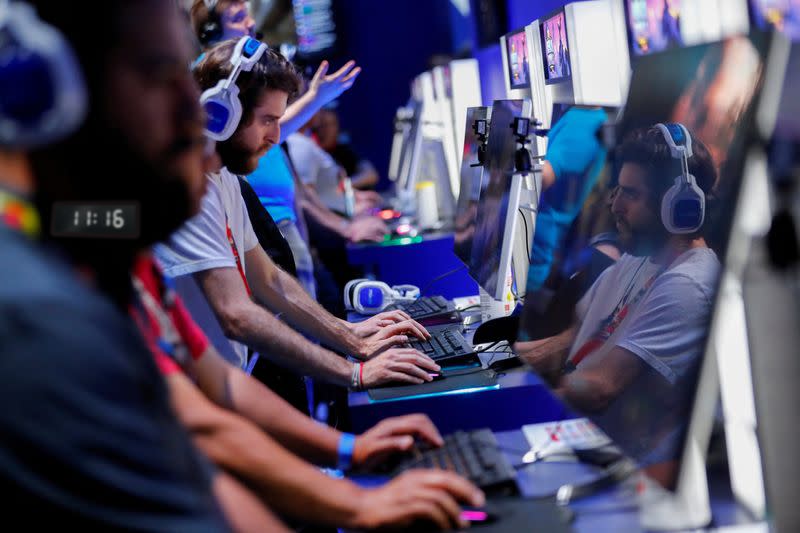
11:16
